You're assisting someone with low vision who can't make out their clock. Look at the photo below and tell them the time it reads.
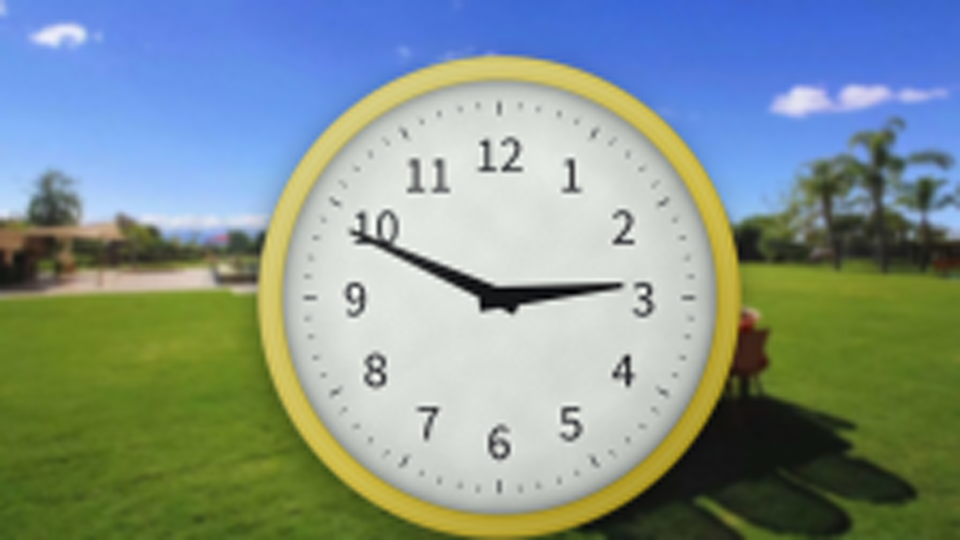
2:49
